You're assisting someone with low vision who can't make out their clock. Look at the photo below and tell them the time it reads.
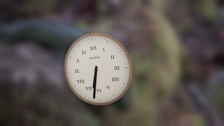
6:32
